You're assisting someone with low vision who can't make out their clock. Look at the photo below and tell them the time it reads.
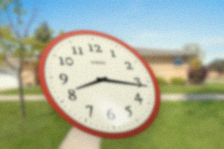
8:16
